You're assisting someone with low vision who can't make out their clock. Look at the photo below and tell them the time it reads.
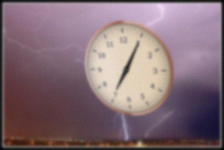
7:05
